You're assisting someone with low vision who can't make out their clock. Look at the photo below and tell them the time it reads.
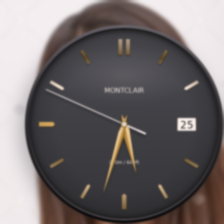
5:32:49
